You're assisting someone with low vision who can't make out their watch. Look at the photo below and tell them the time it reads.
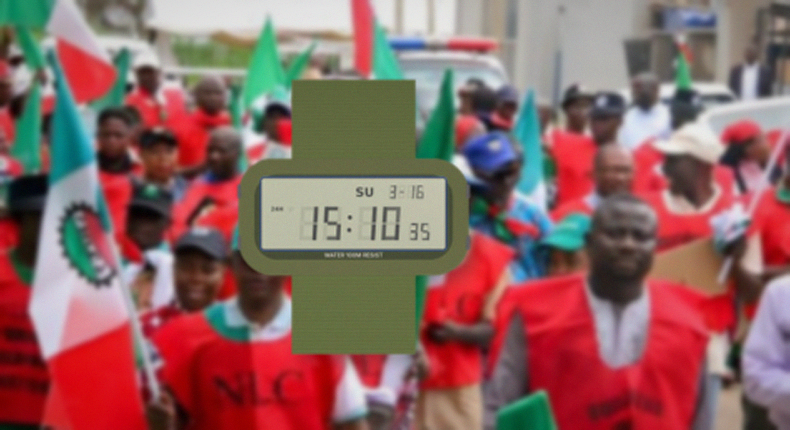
15:10:35
